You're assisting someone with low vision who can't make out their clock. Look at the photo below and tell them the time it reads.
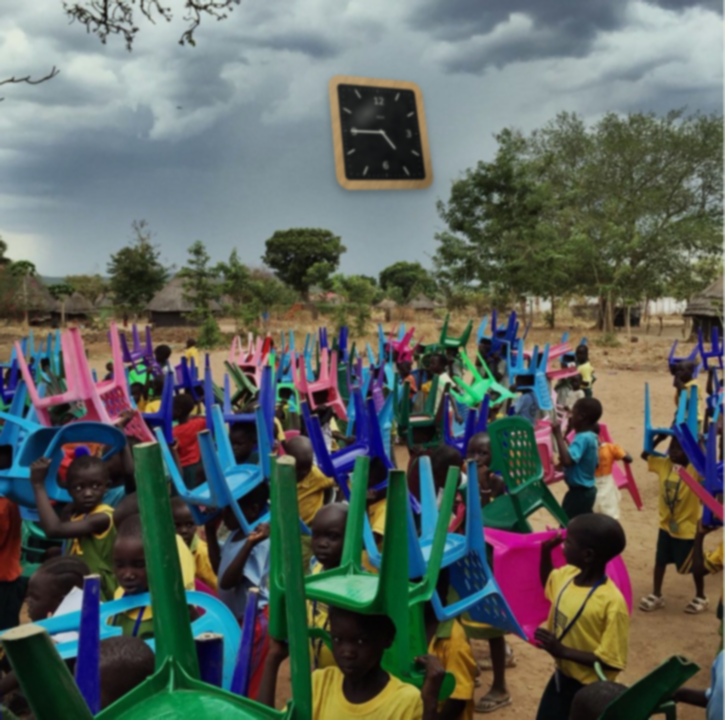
4:45
